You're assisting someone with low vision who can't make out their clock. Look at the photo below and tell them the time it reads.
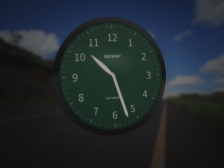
10:27
